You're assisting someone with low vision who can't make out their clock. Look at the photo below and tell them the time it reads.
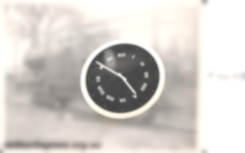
4:51
